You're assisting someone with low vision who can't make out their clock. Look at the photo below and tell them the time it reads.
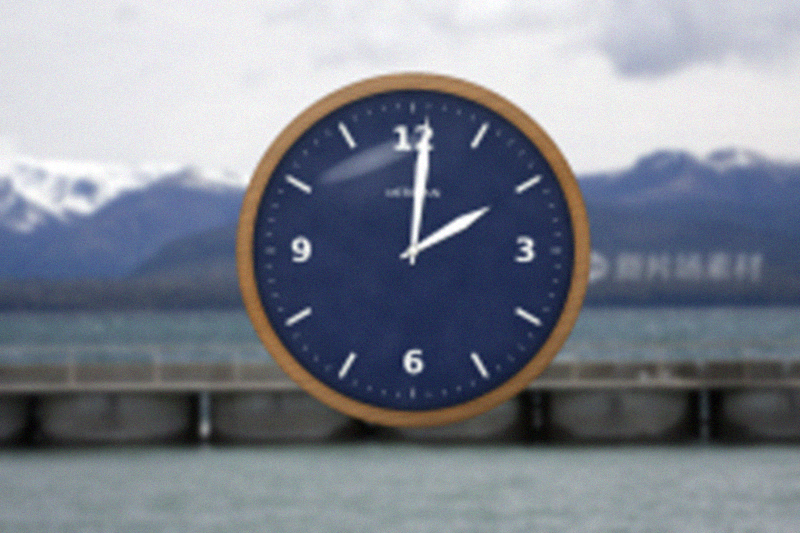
2:01
